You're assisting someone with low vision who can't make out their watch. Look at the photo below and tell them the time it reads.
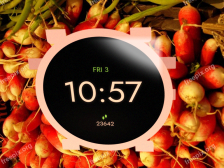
10:57
